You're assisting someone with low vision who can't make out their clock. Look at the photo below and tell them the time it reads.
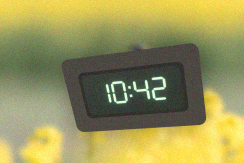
10:42
